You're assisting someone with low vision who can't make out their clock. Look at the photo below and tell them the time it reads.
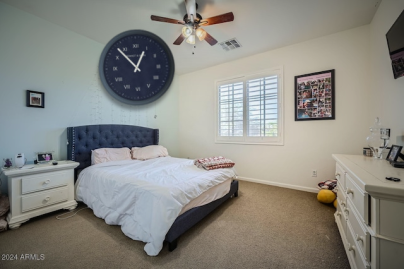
12:53
